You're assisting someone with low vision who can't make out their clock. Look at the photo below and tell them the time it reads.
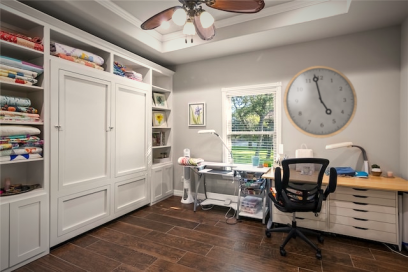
4:58
